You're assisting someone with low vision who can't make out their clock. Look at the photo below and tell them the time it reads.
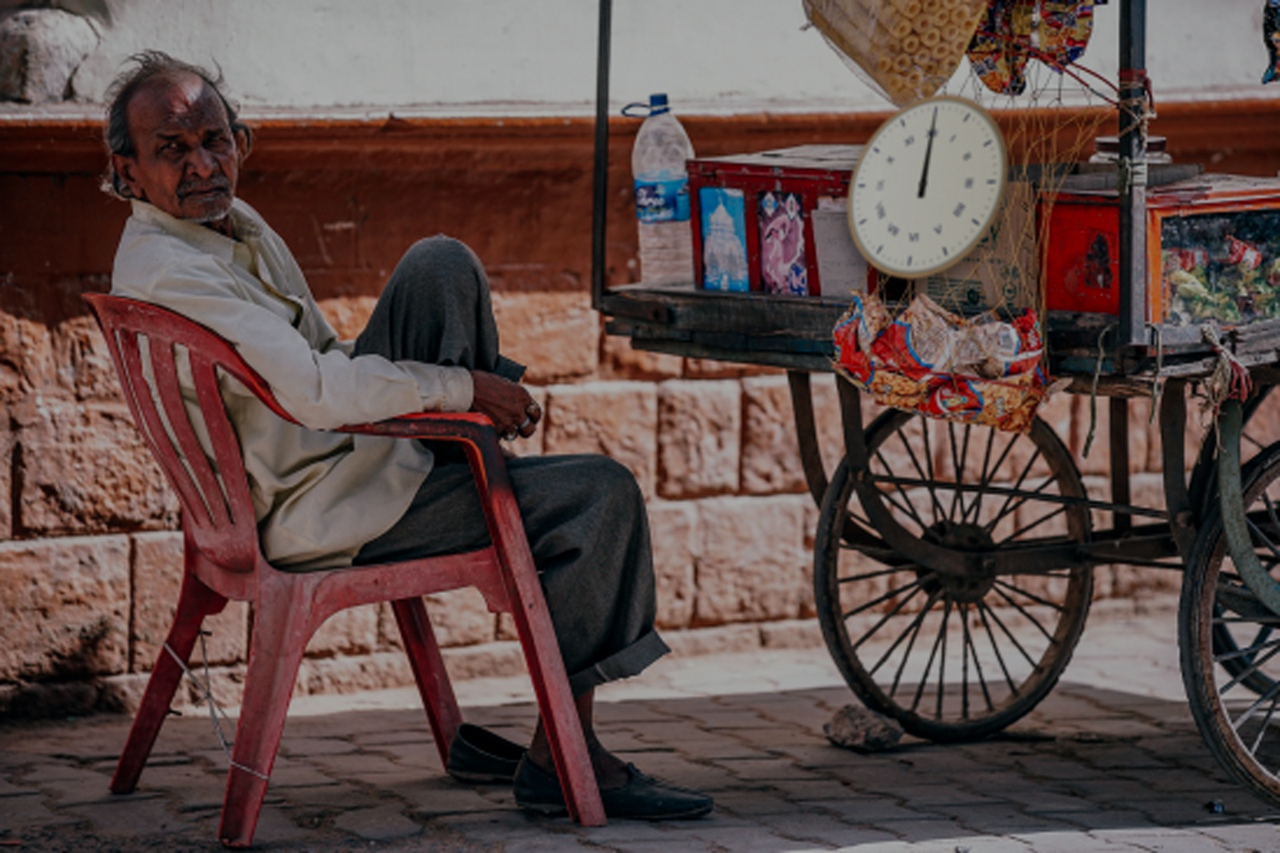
12:00
